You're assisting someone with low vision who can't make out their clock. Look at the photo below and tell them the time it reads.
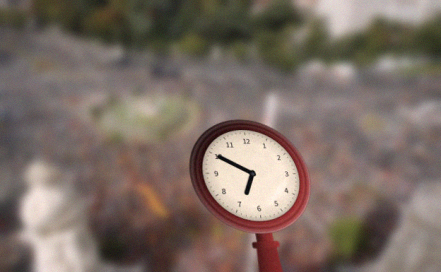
6:50
